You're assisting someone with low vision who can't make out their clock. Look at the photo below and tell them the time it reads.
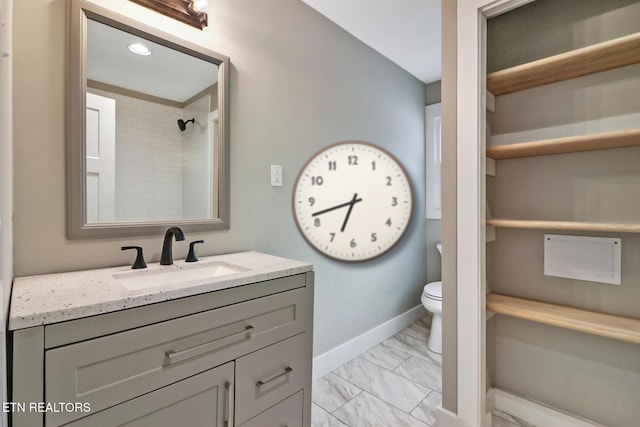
6:42
